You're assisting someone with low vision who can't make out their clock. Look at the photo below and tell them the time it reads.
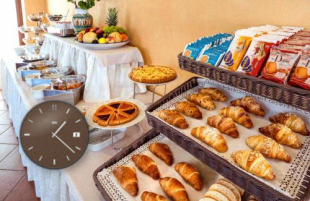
1:22
